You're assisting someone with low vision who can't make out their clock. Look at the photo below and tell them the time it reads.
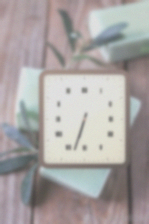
6:33
